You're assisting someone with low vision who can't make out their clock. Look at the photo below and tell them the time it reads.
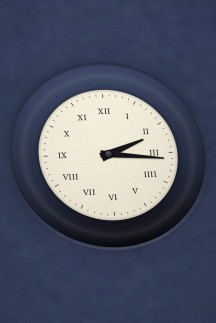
2:16
